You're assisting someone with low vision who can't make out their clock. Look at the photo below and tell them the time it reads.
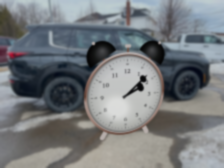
2:08
